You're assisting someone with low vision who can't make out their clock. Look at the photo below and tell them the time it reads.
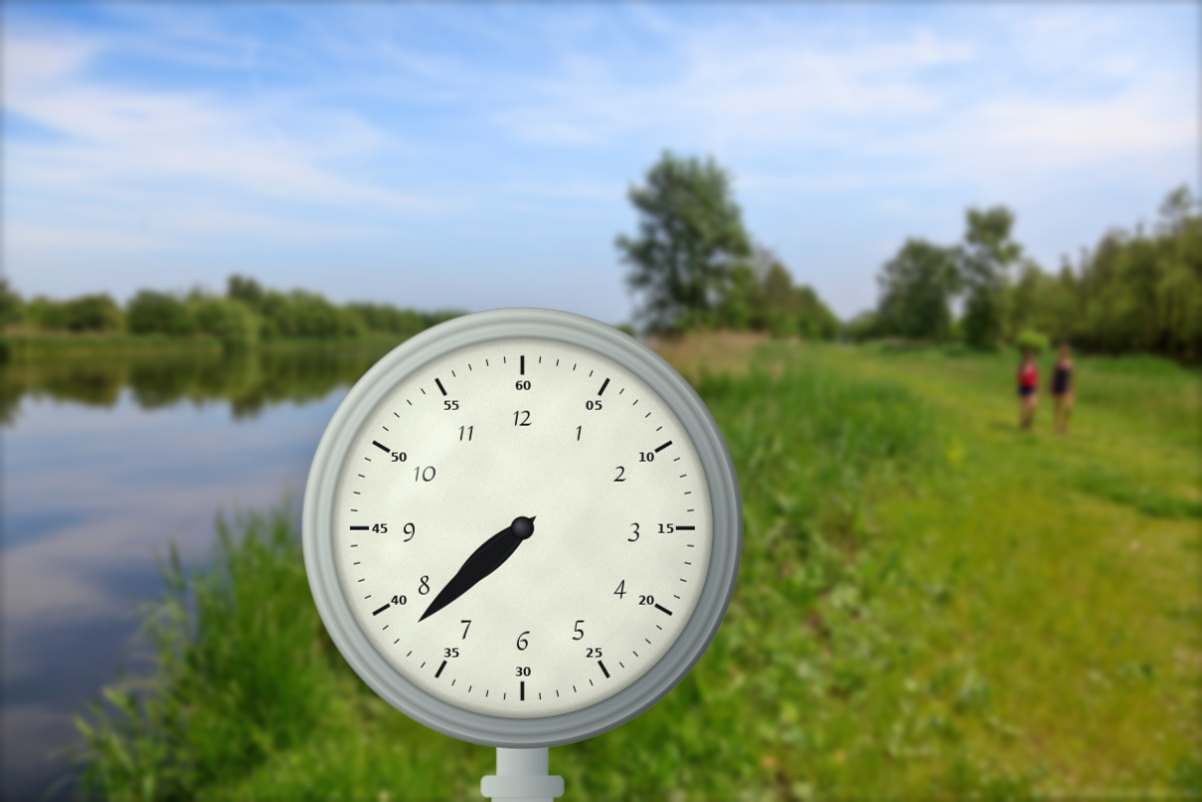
7:38
